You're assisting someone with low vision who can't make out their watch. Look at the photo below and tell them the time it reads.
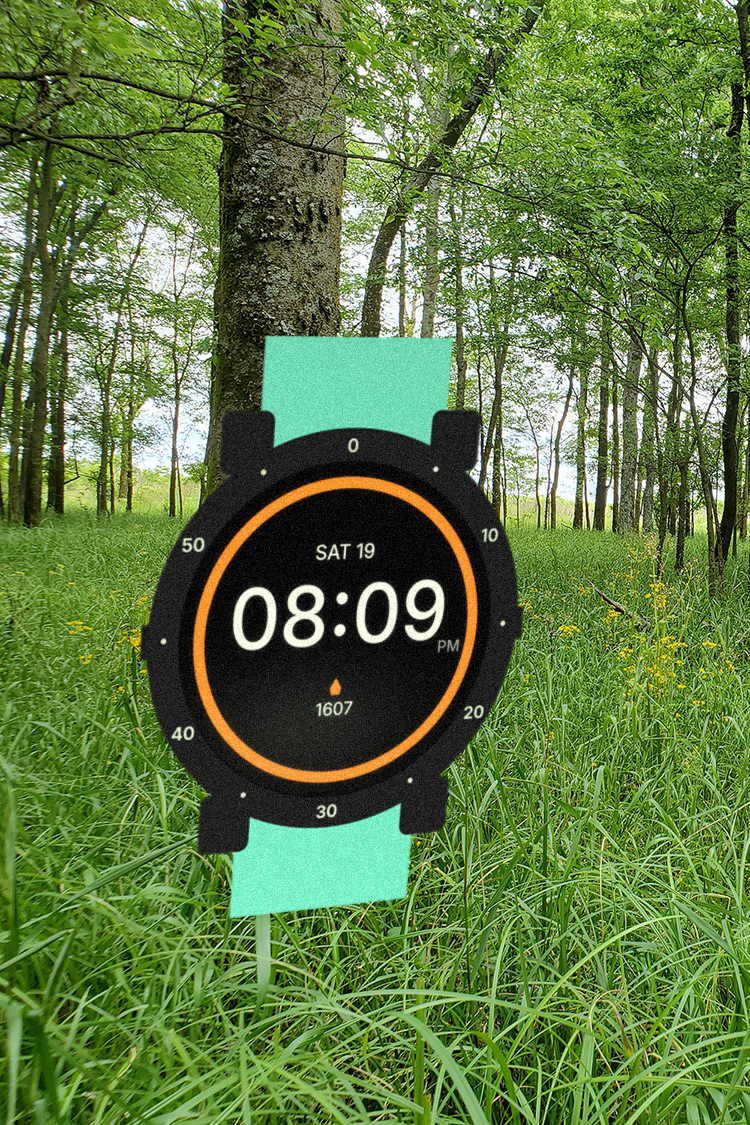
8:09
